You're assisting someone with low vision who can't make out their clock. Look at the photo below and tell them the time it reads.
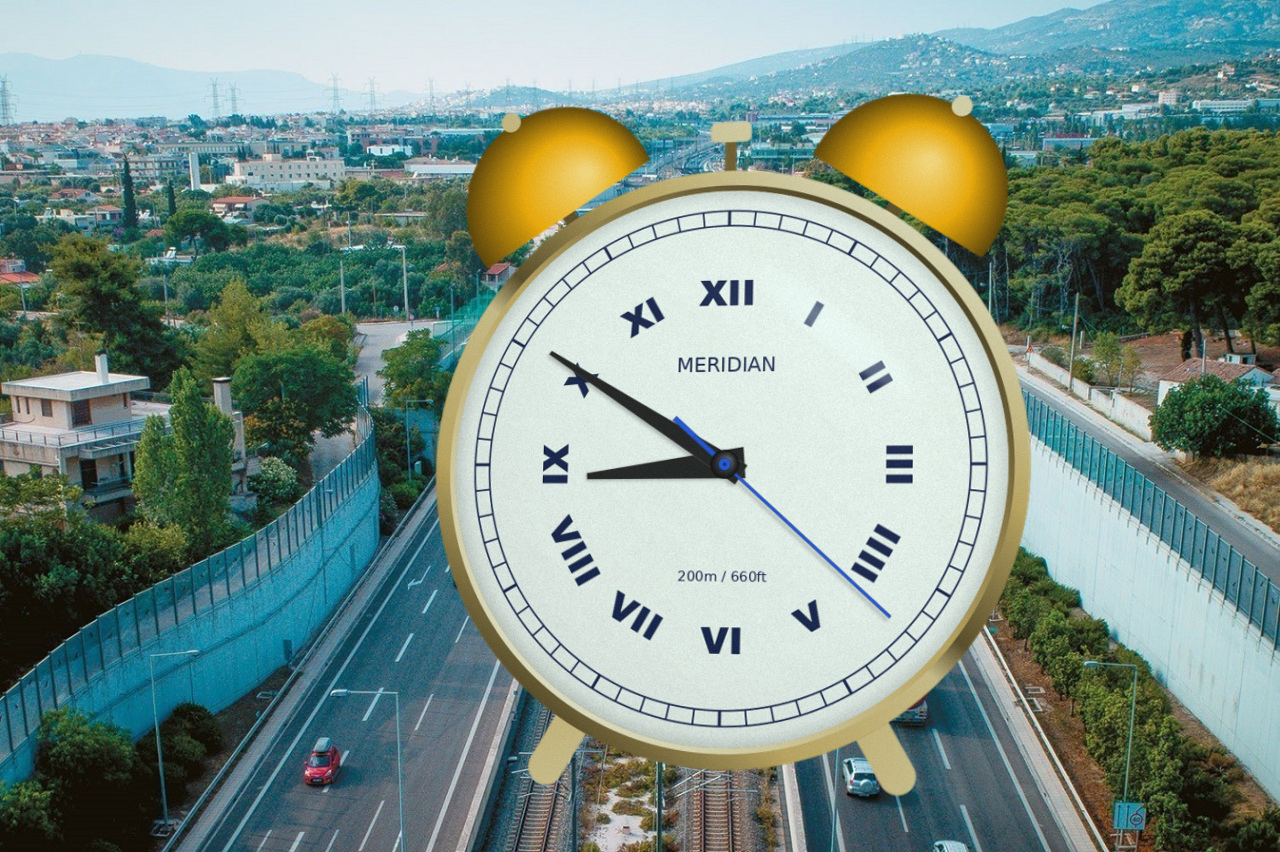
8:50:22
